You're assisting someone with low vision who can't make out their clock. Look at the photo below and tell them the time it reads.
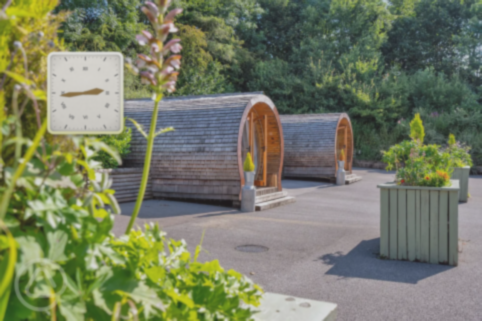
2:44
